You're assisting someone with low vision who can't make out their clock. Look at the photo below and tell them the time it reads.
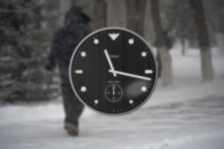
11:17
